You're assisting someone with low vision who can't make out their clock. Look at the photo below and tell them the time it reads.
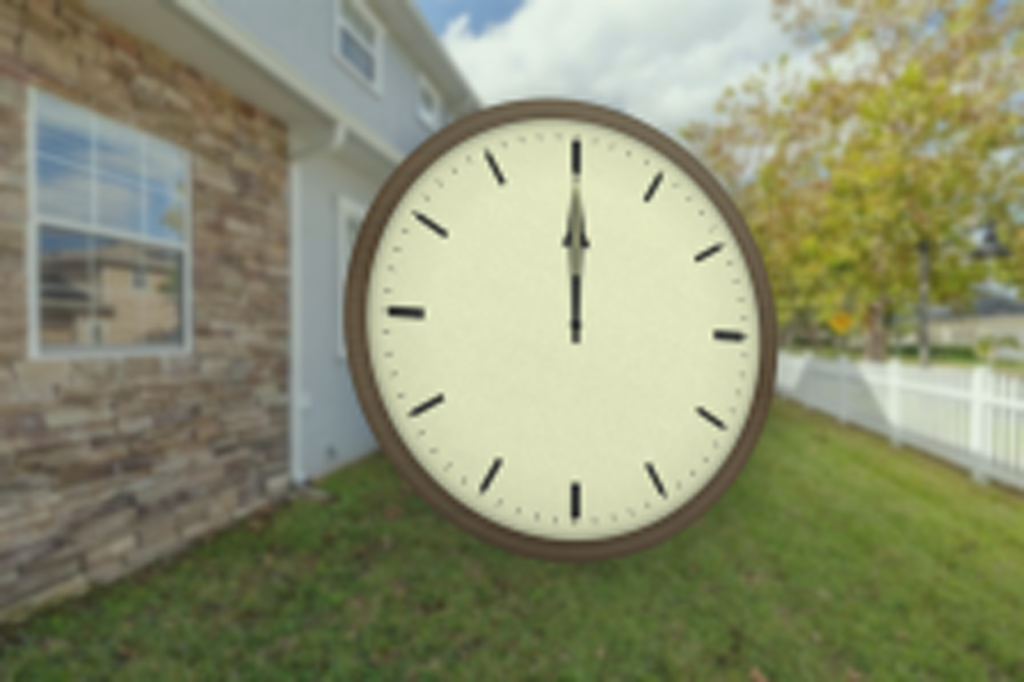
12:00
